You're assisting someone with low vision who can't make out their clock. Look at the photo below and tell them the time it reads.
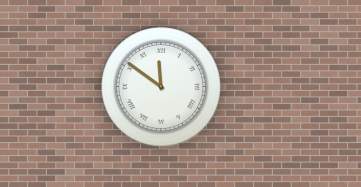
11:51
